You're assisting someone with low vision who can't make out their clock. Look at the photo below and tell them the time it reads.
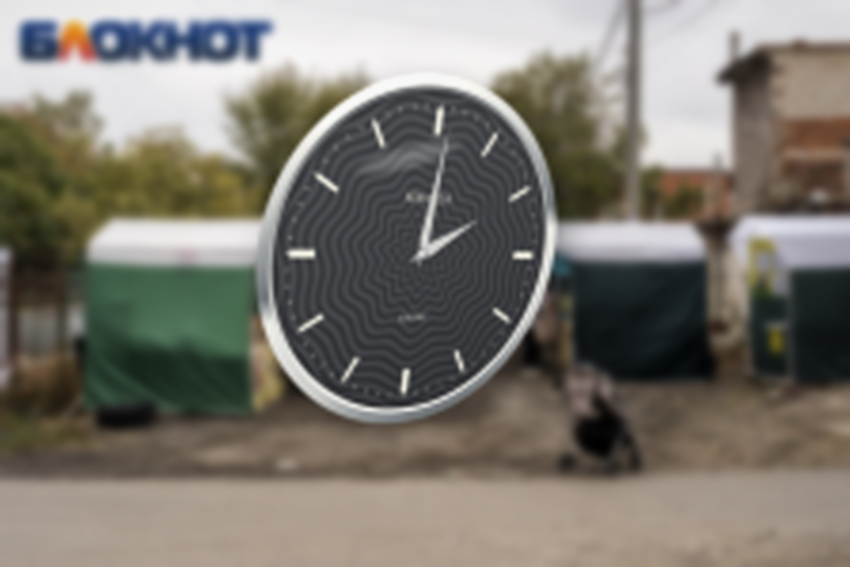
2:01
